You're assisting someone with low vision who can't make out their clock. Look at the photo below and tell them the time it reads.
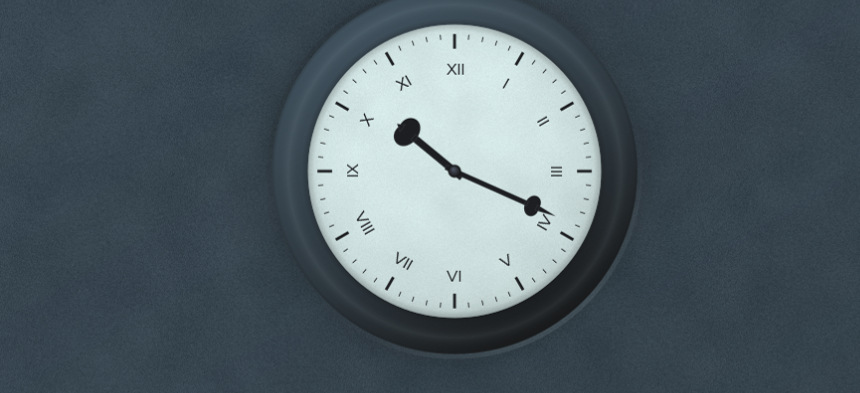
10:19
